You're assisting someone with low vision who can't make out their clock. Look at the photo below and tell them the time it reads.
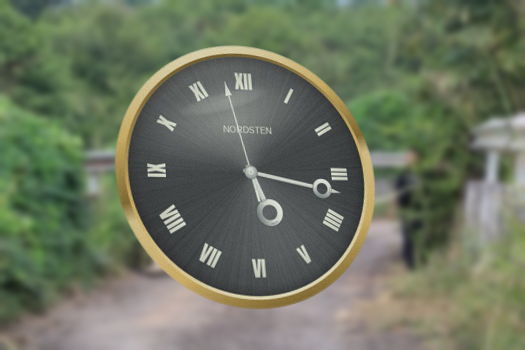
5:16:58
